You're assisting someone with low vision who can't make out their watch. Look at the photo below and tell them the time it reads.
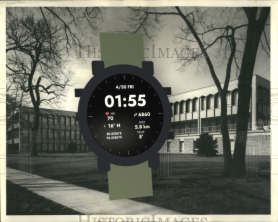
1:55
